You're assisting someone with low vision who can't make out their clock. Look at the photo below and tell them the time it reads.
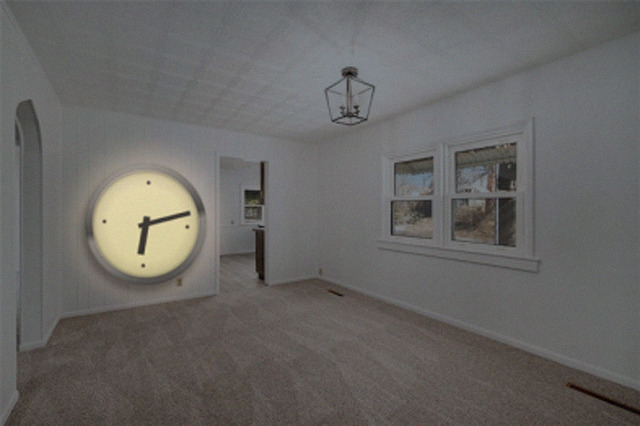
6:12
